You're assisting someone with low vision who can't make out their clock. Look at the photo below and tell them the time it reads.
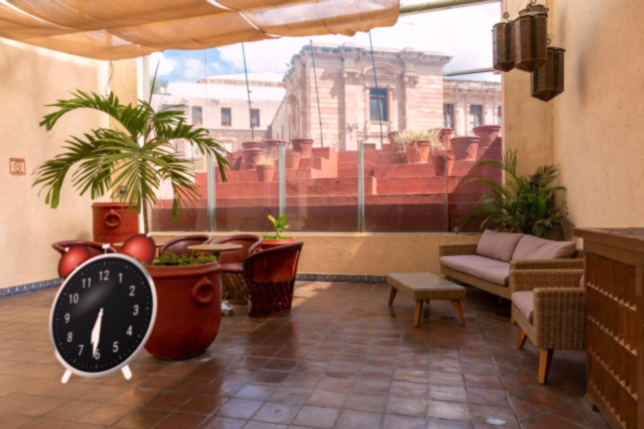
6:31
